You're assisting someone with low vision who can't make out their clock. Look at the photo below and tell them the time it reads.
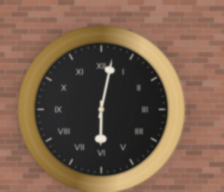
6:02
